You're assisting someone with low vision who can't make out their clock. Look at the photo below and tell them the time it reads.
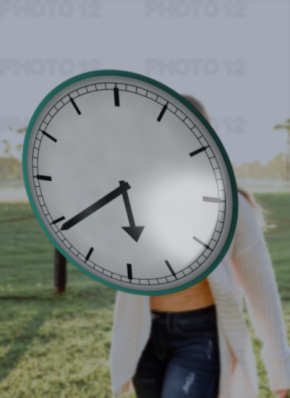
5:39
